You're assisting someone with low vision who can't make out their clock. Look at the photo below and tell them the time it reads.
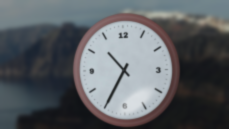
10:35
